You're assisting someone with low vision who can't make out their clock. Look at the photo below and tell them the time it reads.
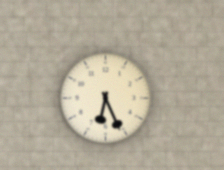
6:26
